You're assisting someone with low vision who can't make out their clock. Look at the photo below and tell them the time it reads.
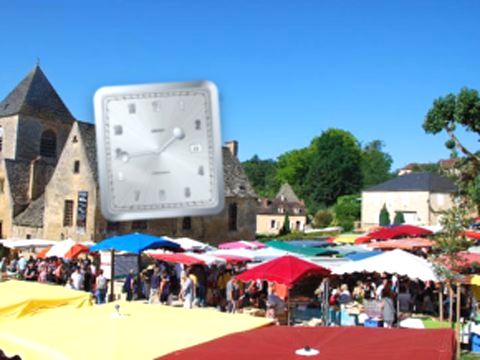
1:44
